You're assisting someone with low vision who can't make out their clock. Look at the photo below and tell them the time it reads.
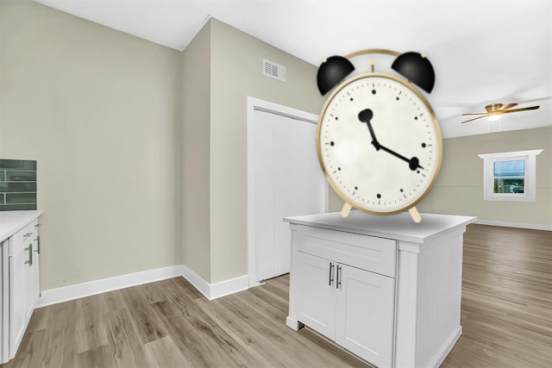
11:19
